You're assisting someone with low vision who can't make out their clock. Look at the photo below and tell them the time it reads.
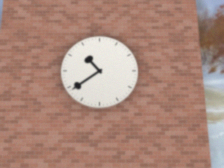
10:39
